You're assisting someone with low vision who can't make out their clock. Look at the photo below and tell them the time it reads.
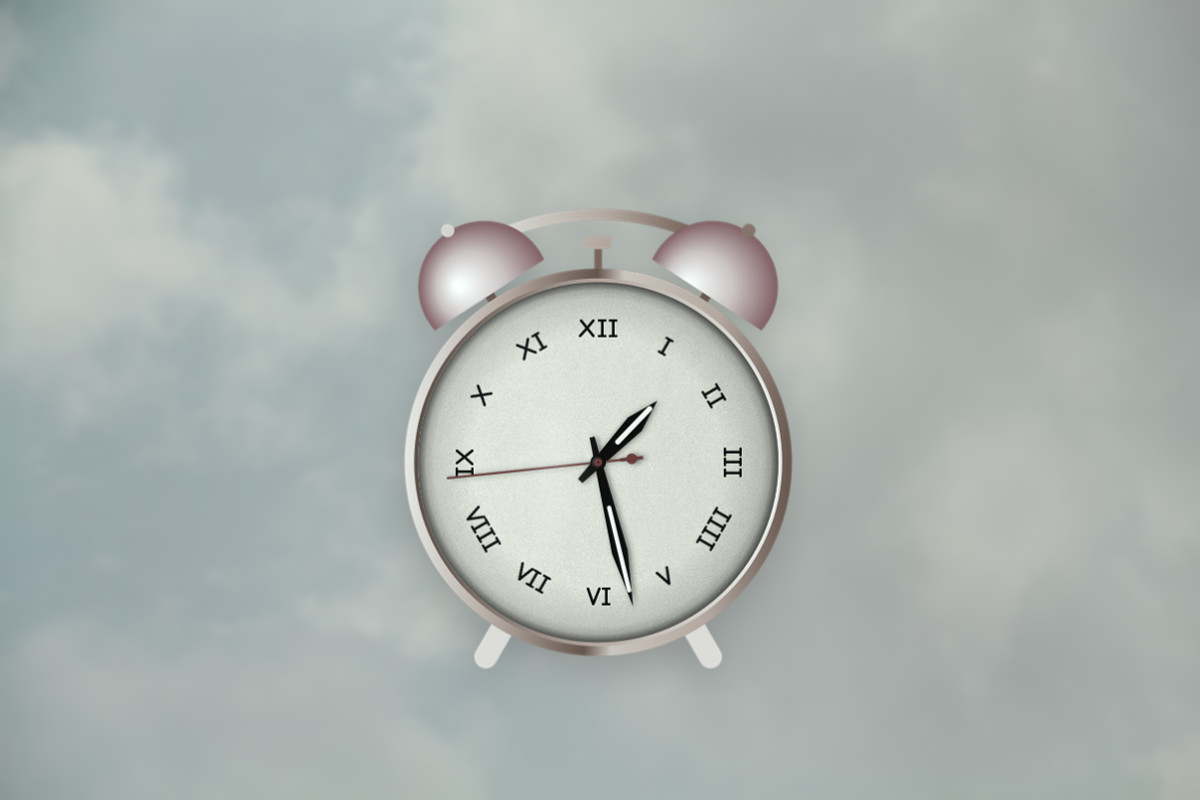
1:27:44
